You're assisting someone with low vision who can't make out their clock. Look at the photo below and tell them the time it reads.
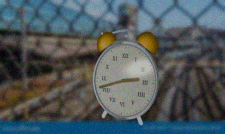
2:42
